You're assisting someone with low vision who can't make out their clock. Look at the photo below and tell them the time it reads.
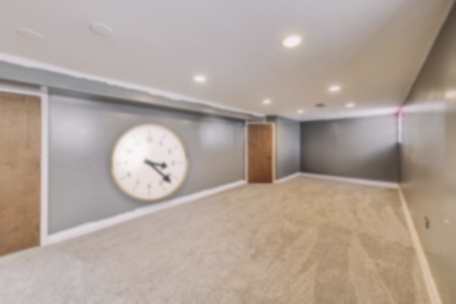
3:22
